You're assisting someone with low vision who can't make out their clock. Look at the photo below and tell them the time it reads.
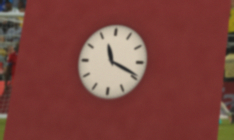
11:19
